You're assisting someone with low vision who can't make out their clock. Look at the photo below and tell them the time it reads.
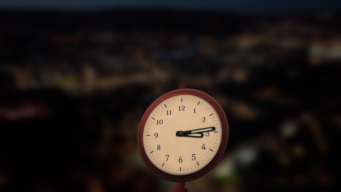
3:14
